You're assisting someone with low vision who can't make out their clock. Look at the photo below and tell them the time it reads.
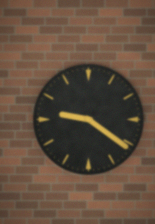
9:21
